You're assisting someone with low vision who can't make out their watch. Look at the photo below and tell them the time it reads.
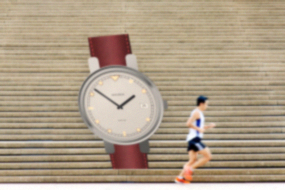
1:52
